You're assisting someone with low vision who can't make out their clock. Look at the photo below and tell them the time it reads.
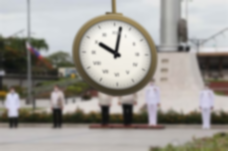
10:02
